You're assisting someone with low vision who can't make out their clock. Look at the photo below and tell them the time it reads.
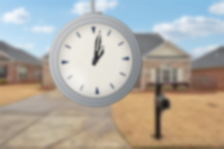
1:02
